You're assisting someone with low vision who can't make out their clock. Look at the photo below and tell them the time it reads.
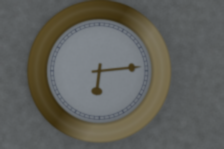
6:14
